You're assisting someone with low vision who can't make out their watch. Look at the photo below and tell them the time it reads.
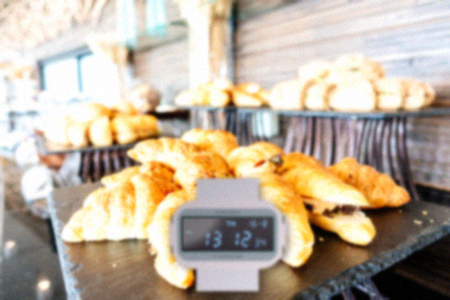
13:12
